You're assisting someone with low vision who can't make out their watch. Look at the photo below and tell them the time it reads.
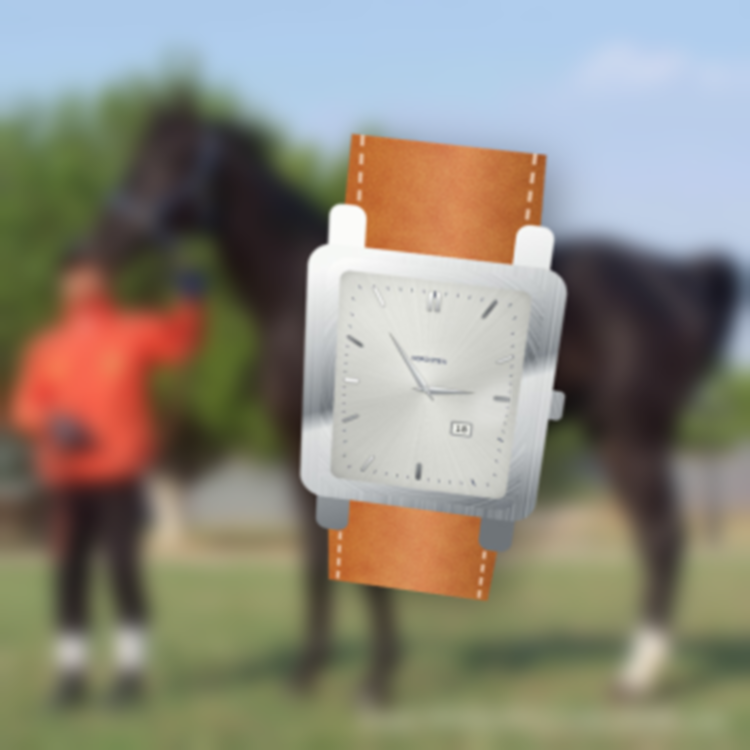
2:54
